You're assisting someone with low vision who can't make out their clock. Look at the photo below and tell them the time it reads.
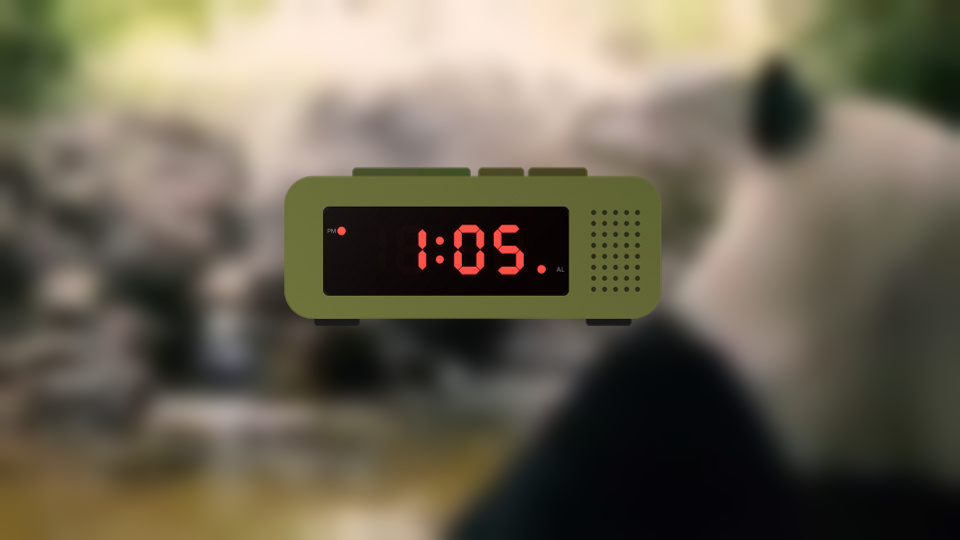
1:05
